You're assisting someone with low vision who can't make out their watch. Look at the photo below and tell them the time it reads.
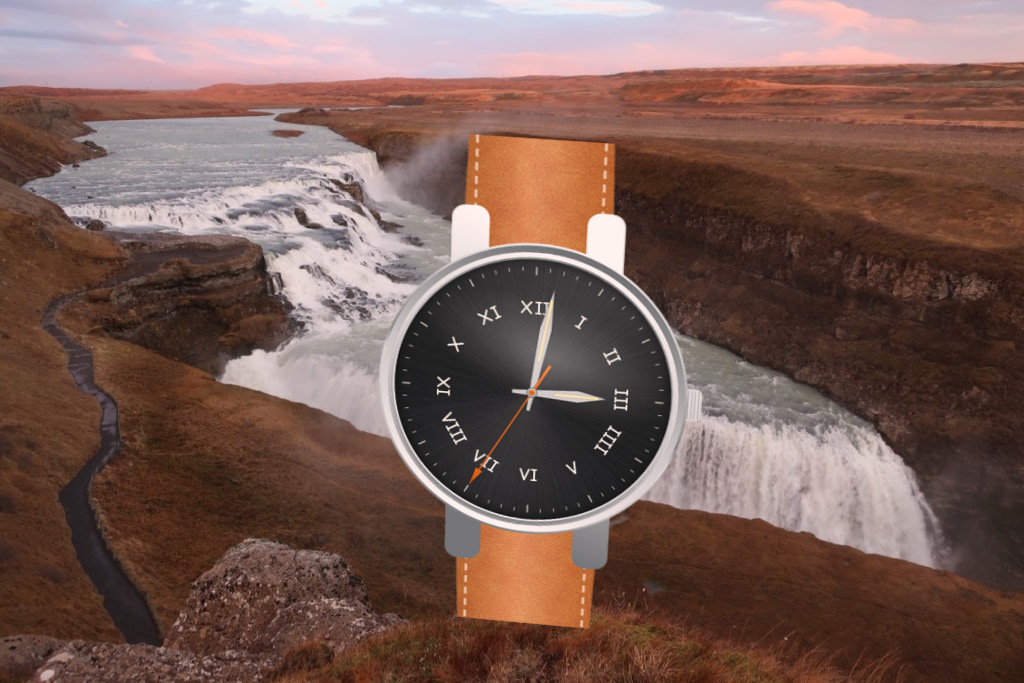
3:01:35
